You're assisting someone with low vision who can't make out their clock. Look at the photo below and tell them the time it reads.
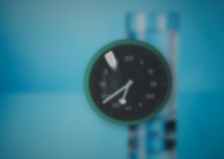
6:39
